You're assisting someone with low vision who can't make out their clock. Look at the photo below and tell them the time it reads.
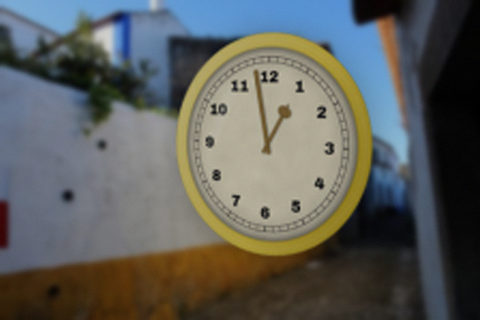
12:58
